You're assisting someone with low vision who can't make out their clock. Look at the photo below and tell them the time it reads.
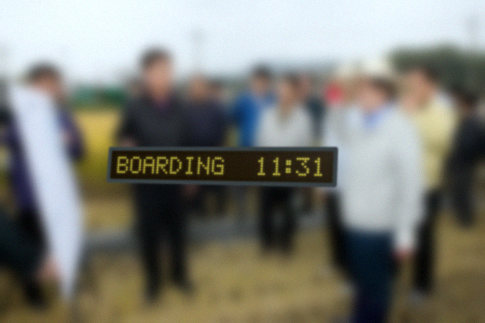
11:31
